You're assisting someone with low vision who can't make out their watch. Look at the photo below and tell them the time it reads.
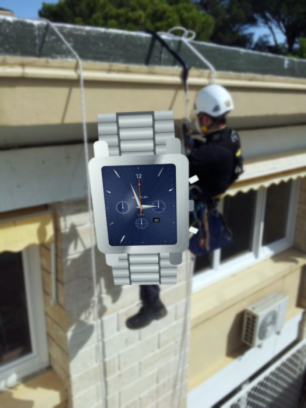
2:57
